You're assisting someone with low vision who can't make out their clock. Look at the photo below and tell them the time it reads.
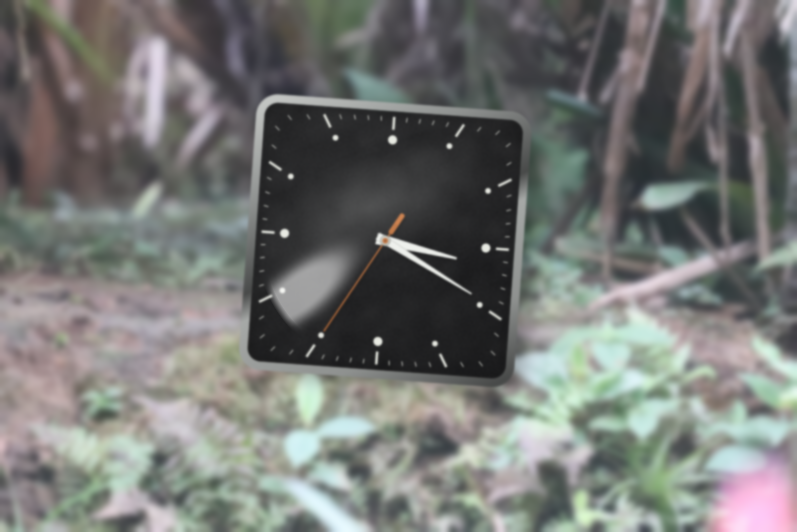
3:19:35
